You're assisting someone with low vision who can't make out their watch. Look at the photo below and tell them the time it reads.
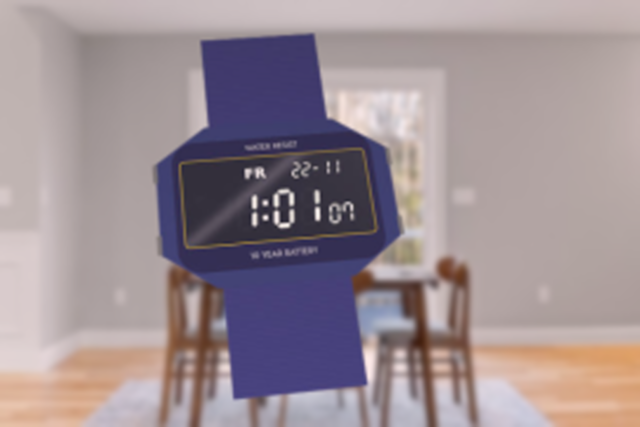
1:01:07
